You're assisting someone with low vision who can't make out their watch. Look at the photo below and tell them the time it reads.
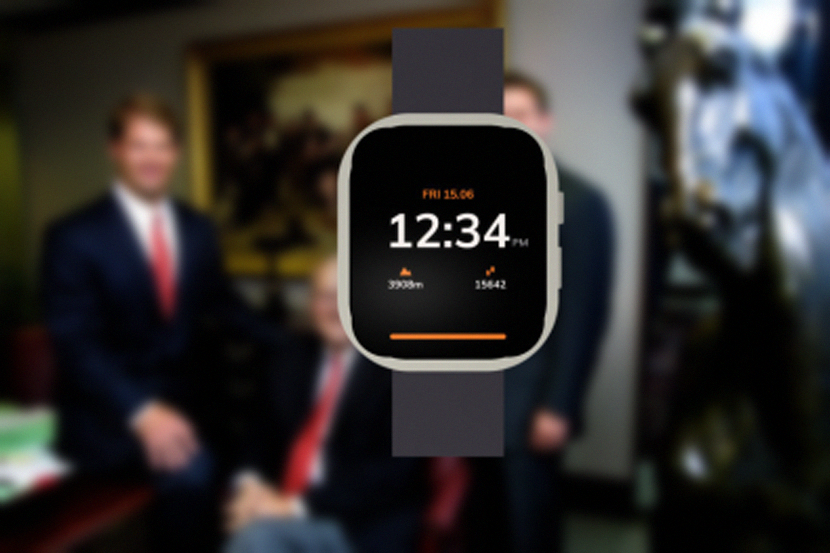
12:34
